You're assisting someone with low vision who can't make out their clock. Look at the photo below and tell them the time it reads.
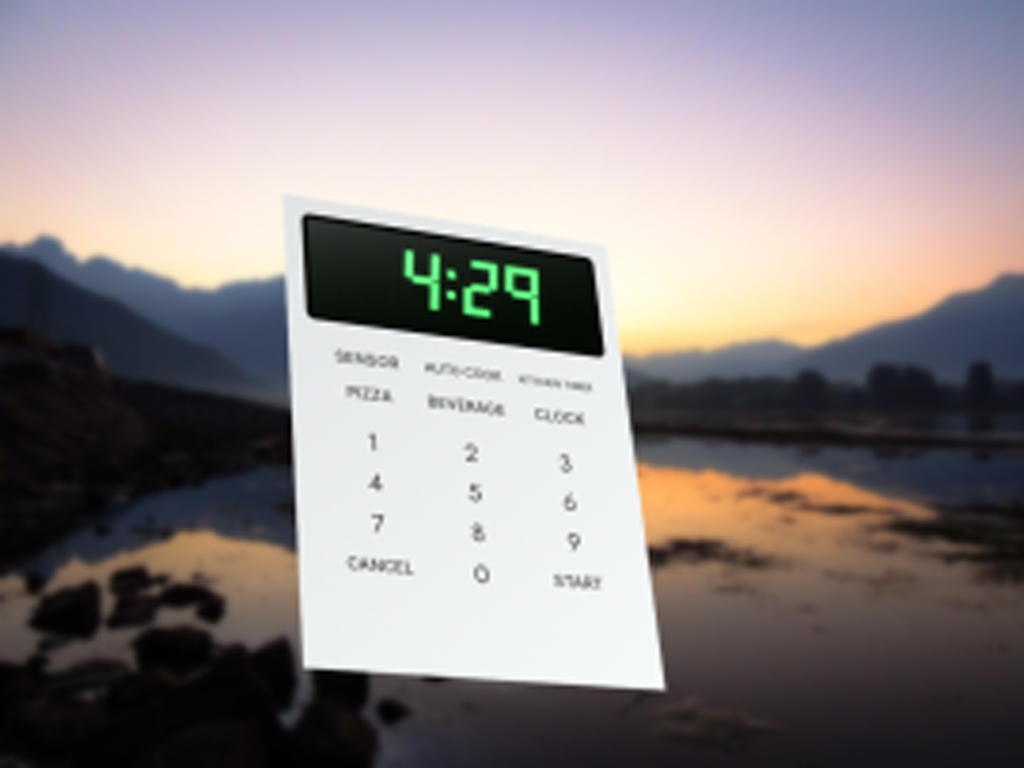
4:29
